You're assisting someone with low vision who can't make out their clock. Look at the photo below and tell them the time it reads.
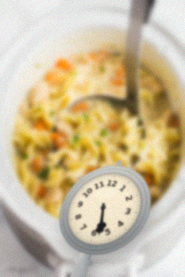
5:28
